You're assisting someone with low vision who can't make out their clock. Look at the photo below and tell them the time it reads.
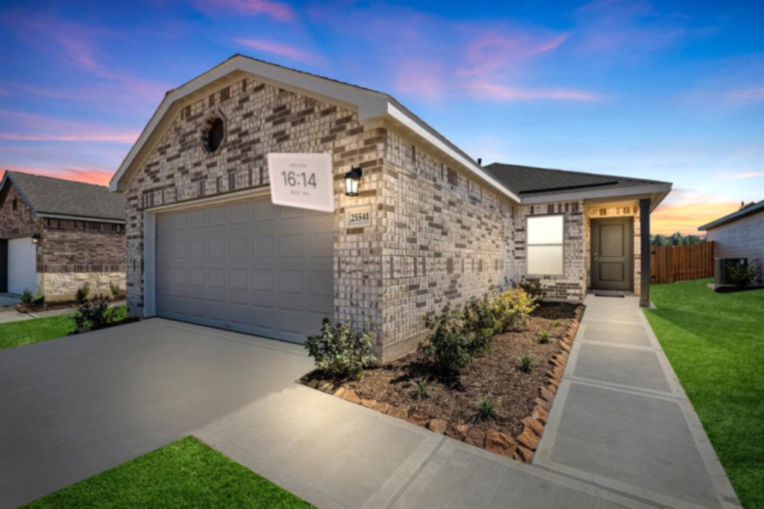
16:14
